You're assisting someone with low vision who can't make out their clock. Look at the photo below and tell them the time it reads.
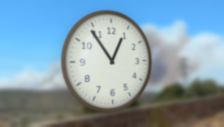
12:54
